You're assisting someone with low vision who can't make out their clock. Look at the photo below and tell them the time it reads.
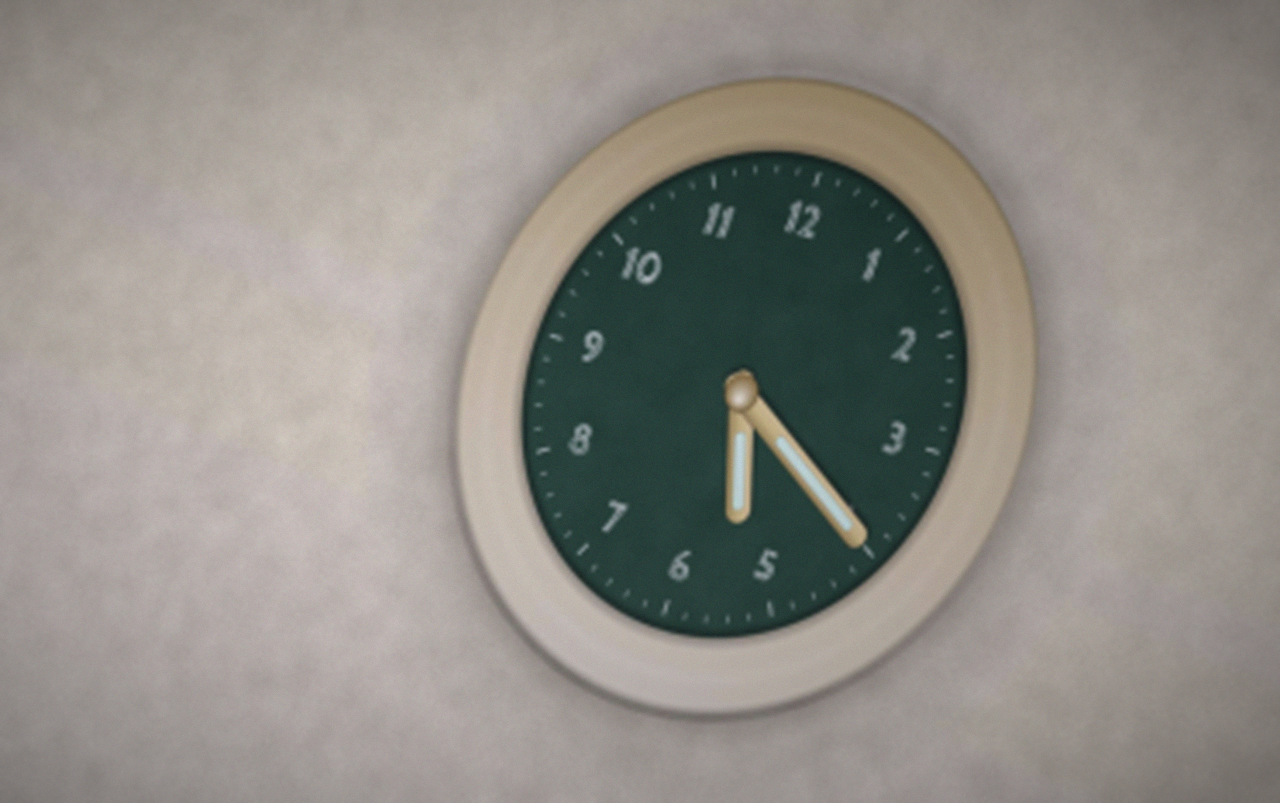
5:20
